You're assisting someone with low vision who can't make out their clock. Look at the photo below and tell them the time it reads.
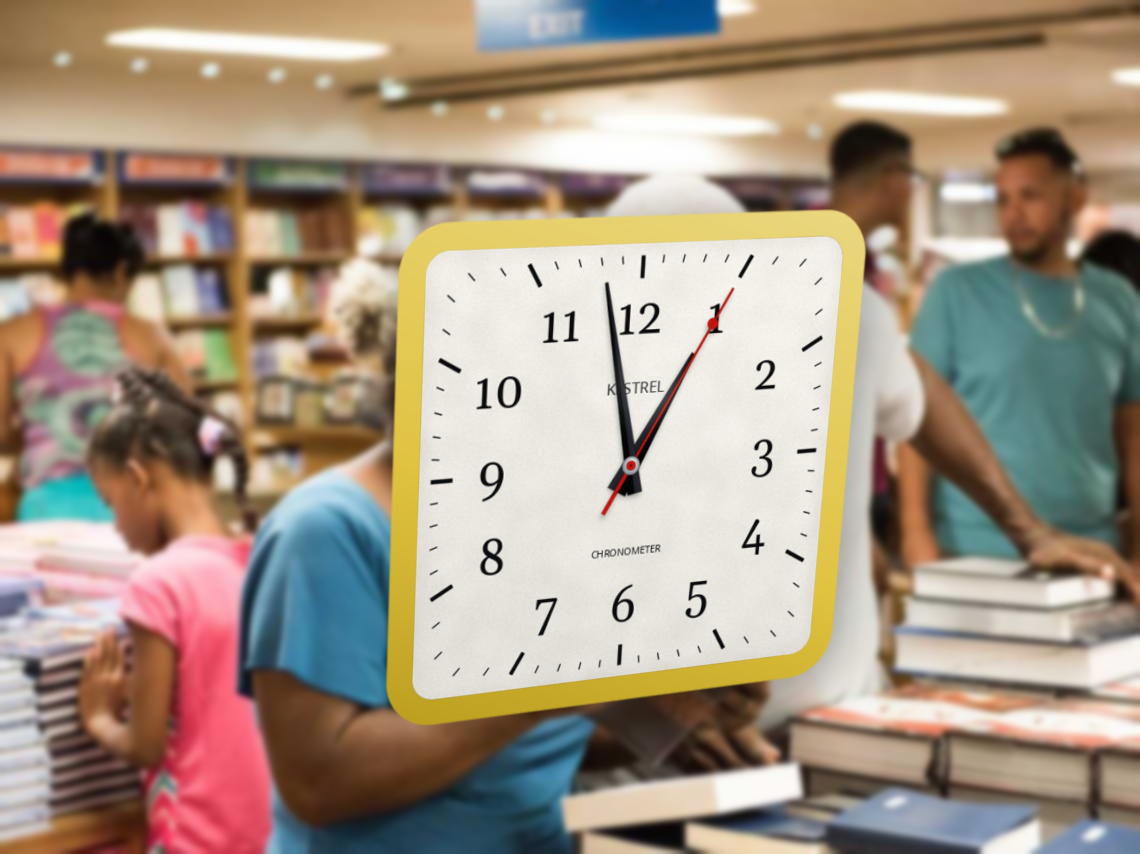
12:58:05
